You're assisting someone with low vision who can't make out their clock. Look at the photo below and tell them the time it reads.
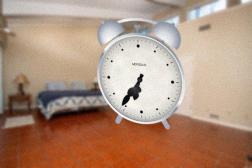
6:36
